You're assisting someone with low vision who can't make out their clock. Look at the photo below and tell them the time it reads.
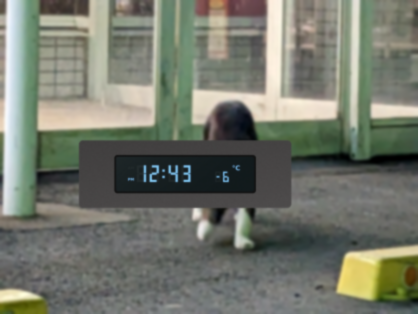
12:43
